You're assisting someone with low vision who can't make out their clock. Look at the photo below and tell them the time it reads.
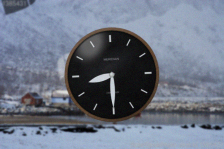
8:30
